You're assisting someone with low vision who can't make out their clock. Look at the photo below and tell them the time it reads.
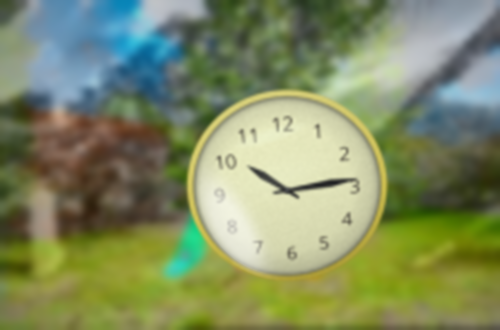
10:14
